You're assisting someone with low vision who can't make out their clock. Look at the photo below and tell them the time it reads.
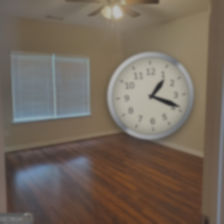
1:19
